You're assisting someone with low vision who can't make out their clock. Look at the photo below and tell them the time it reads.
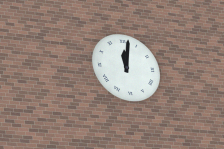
12:02
